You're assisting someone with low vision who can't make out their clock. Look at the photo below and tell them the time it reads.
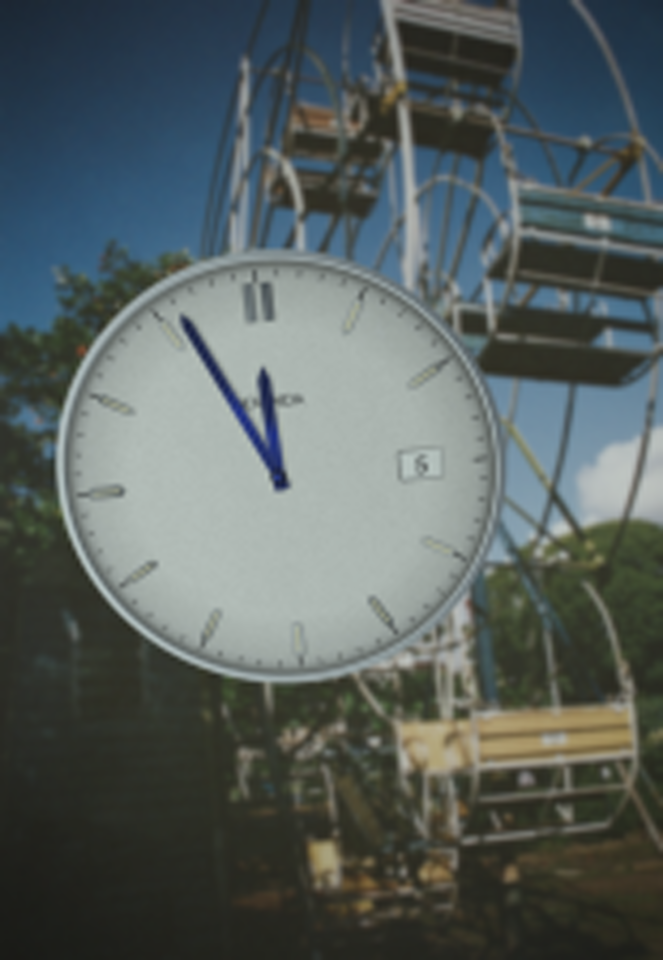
11:56
